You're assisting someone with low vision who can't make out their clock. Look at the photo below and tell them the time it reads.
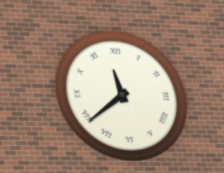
11:39
